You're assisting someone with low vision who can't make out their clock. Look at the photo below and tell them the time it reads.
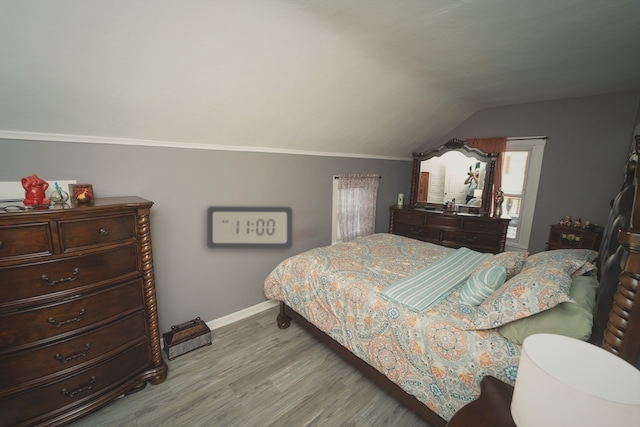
11:00
